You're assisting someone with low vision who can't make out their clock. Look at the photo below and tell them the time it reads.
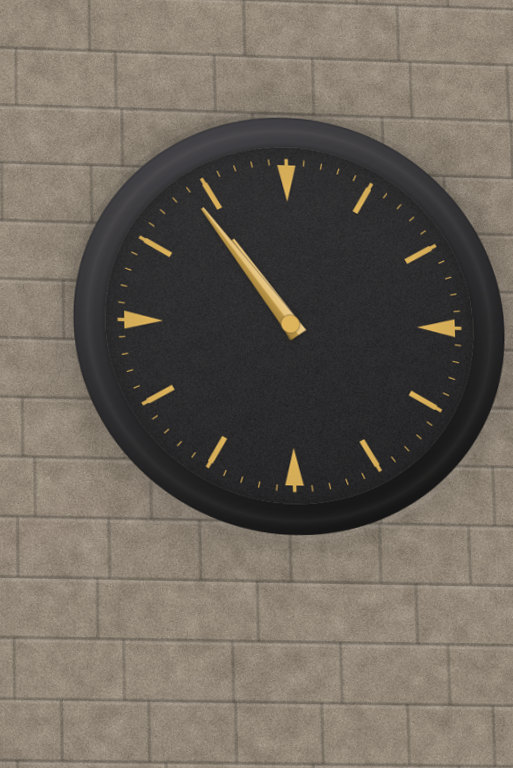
10:54
